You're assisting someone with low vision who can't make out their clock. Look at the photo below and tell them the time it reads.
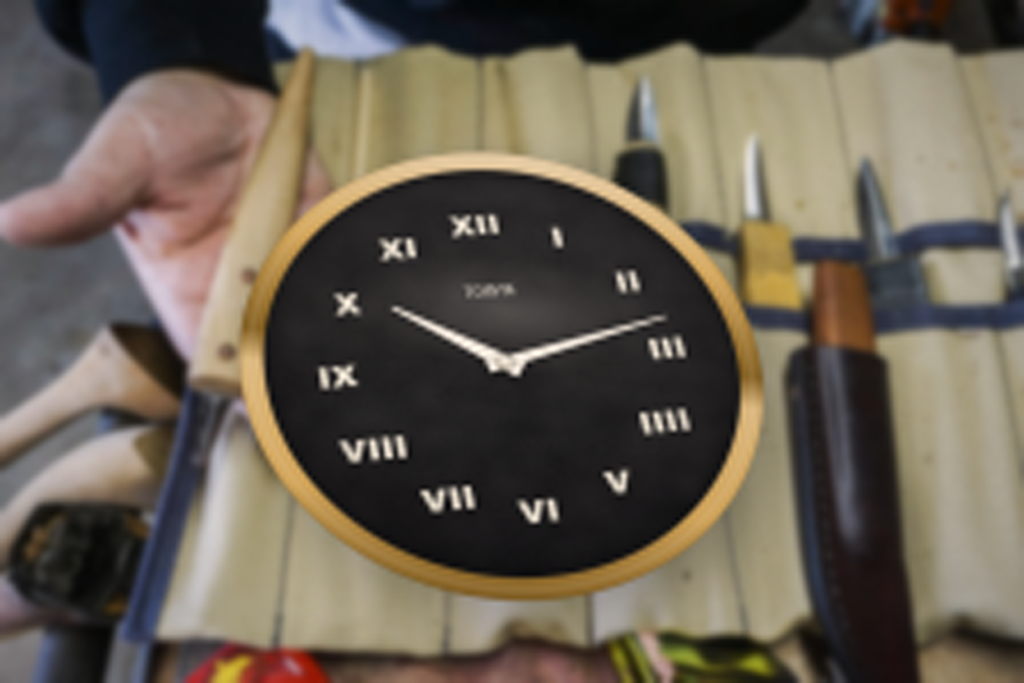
10:13
